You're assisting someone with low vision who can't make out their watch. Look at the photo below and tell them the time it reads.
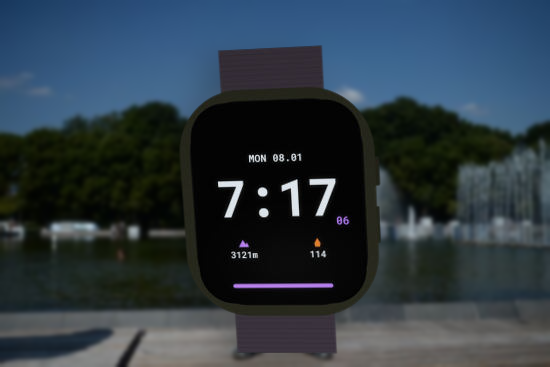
7:17:06
